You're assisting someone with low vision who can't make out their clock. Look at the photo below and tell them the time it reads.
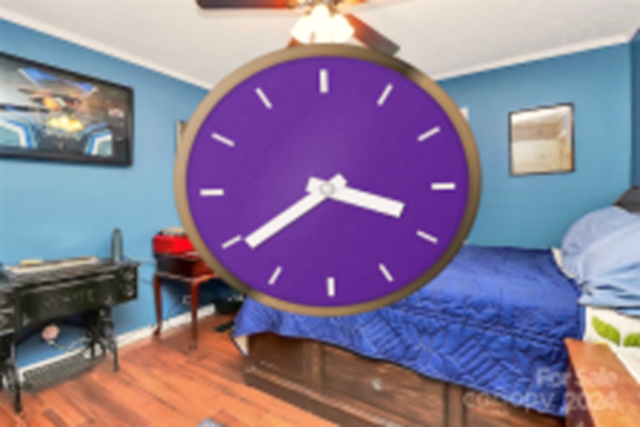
3:39
